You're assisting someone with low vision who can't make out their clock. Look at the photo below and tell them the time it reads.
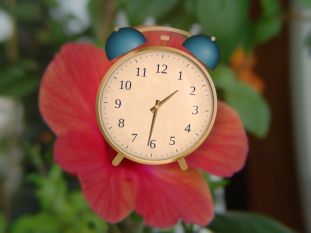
1:31
